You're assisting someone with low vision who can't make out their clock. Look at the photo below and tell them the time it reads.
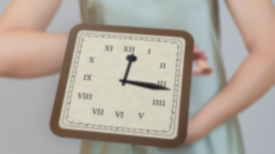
12:16
